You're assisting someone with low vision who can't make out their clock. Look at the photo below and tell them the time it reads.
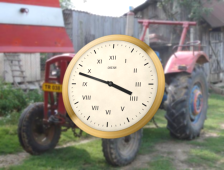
3:48
